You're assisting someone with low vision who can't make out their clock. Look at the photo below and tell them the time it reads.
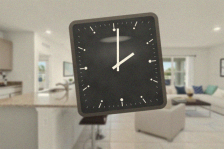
2:01
